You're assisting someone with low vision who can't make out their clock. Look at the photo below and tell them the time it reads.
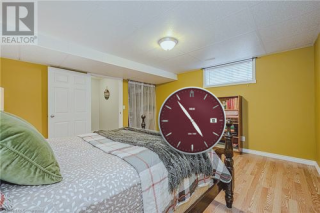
4:54
